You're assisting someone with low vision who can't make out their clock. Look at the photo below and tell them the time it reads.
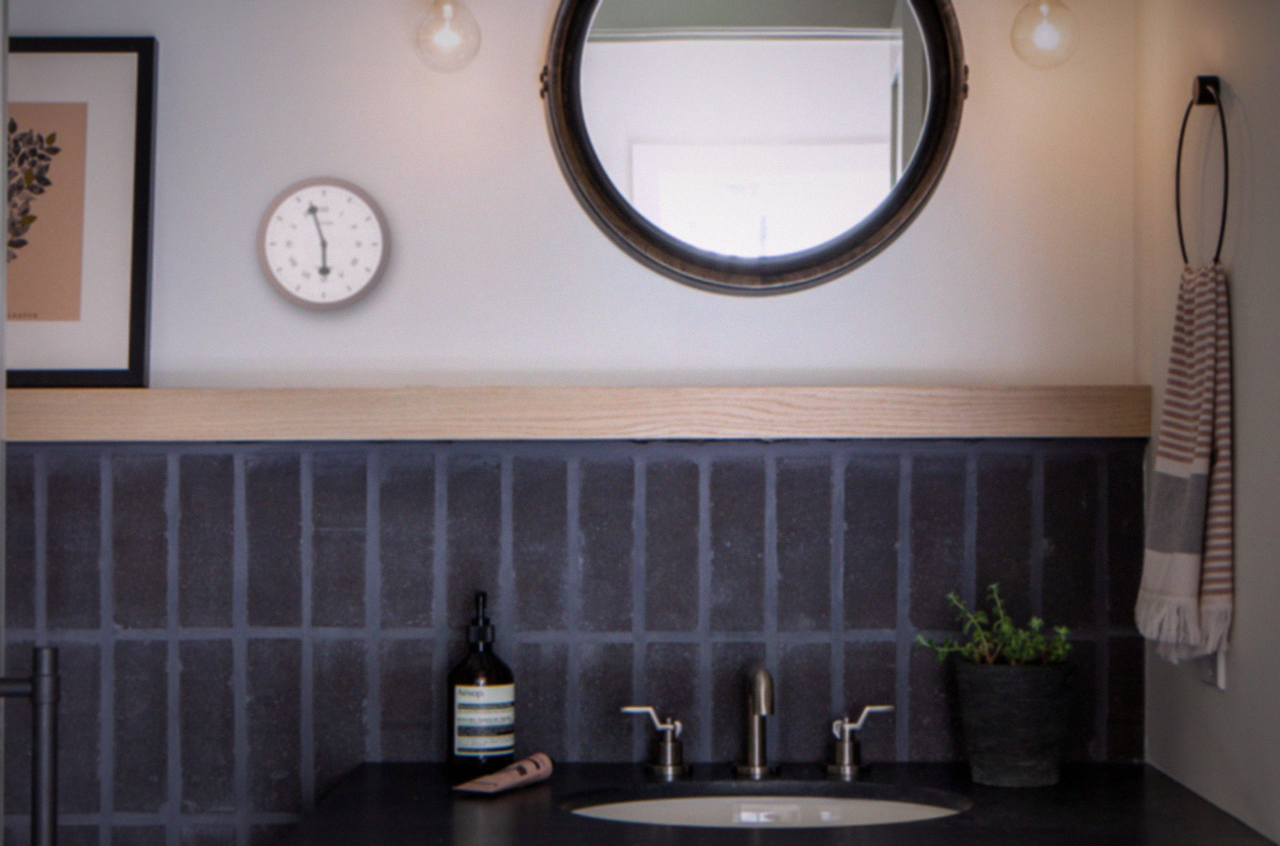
5:57
